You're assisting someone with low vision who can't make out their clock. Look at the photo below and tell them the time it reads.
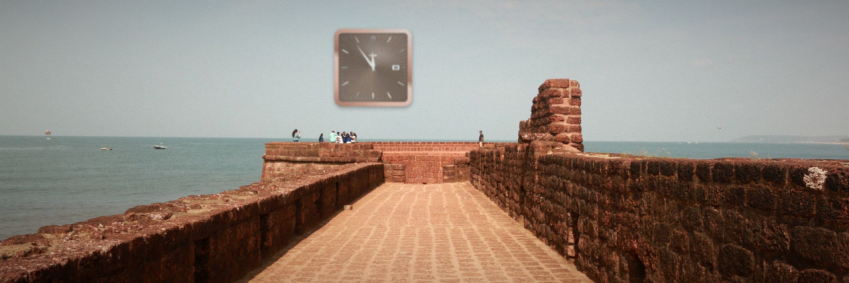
11:54
